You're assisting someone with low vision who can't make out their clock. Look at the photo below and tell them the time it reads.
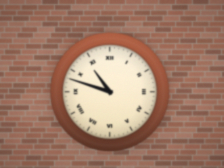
10:48
